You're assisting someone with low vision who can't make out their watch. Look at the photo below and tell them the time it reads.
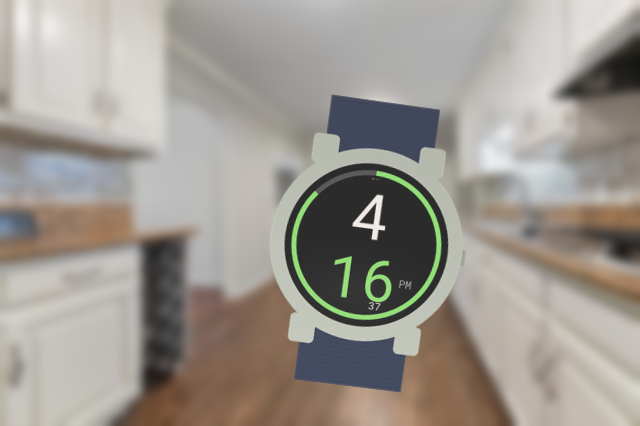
4:16:37
